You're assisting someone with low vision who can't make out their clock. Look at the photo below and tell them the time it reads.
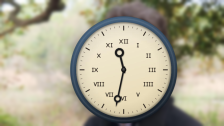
11:32
